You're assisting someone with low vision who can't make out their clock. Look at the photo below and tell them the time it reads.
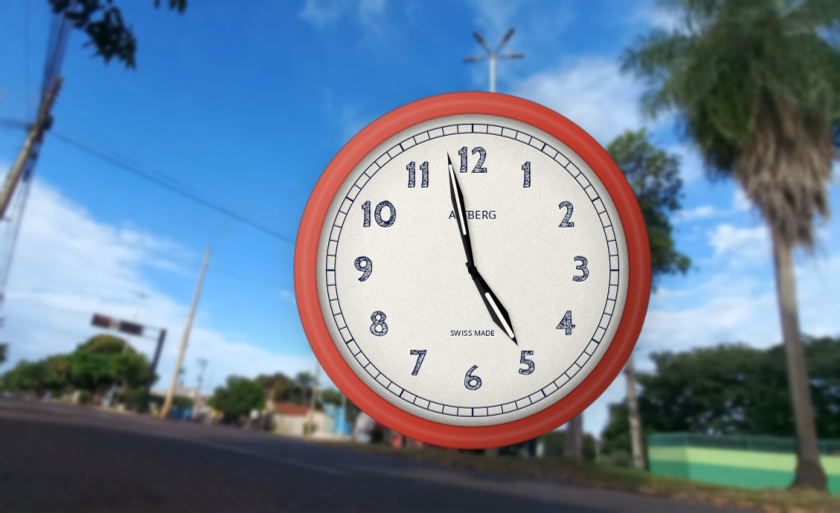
4:58
